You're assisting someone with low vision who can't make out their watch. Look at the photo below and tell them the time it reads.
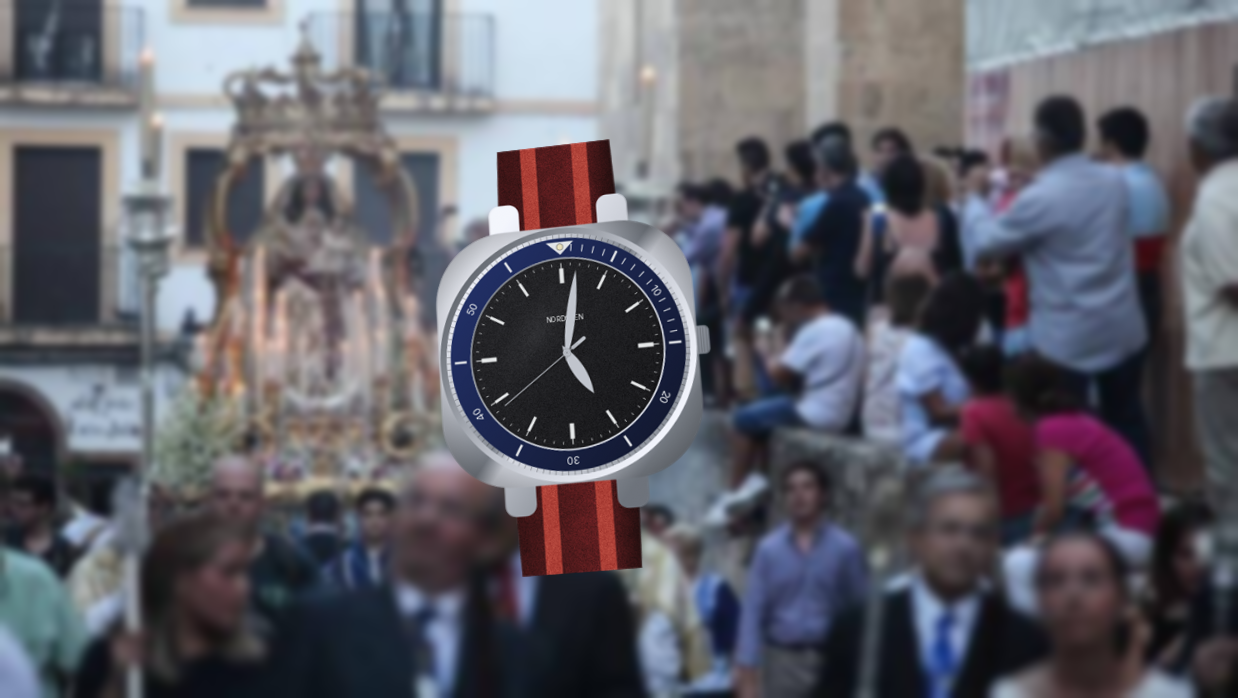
5:01:39
